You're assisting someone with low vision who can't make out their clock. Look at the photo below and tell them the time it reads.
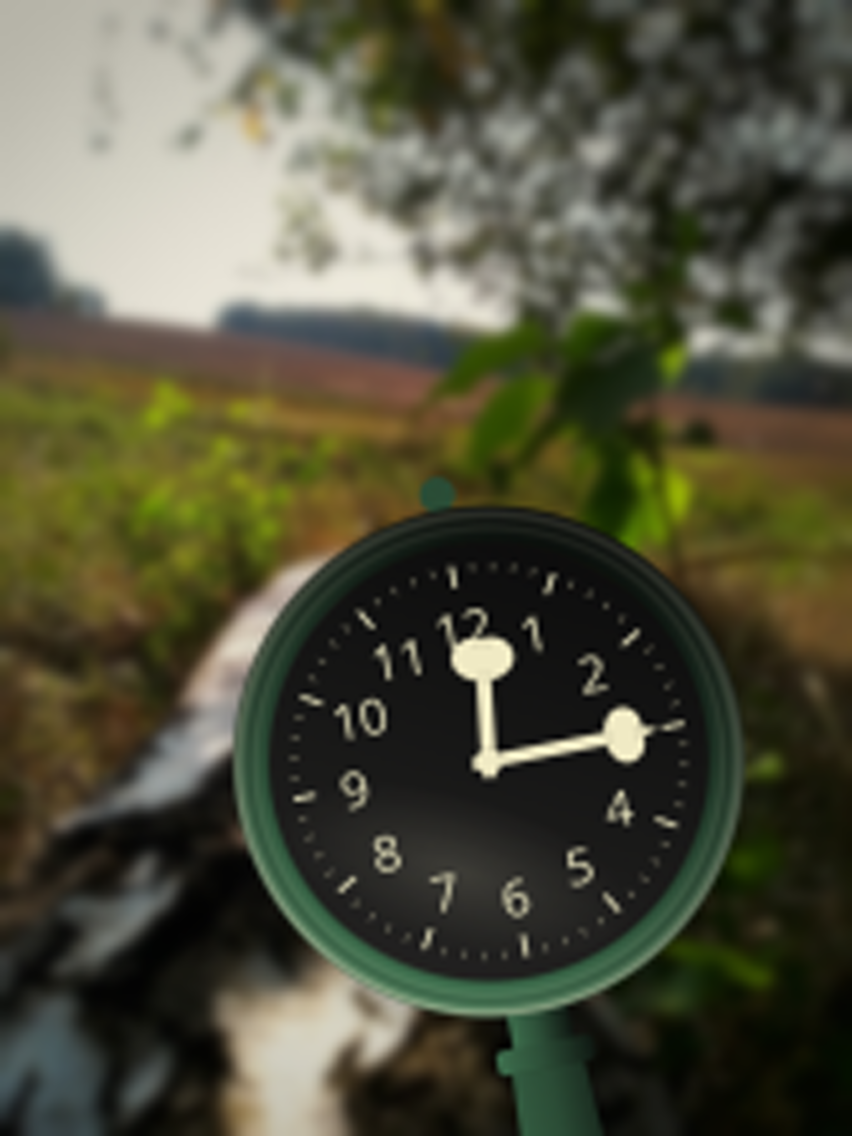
12:15
